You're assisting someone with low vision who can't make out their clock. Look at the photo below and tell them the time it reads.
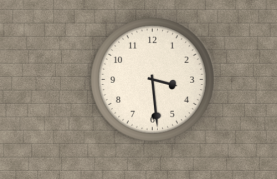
3:29
